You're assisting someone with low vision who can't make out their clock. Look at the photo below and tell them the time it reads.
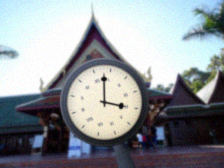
4:03
